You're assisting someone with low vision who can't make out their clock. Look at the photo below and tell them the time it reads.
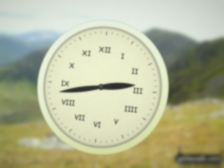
2:43
